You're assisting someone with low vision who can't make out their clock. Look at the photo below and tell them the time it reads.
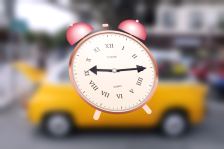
9:15
